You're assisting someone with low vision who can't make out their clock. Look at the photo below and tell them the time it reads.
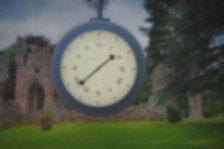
1:38
